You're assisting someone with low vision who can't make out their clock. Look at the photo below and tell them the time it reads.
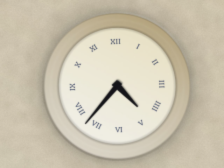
4:37
